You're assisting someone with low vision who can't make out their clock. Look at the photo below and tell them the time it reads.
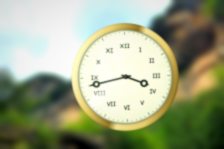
3:43
